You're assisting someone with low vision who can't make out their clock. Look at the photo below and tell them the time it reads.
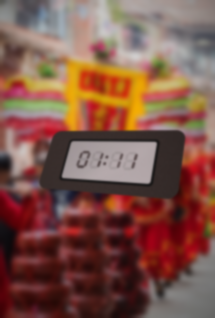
1:11
